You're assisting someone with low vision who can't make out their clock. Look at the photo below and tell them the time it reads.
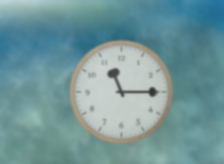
11:15
